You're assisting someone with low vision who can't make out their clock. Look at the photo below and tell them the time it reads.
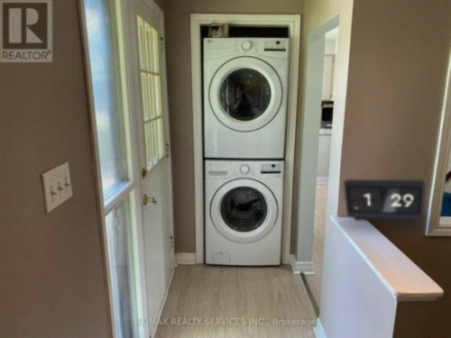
1:29
